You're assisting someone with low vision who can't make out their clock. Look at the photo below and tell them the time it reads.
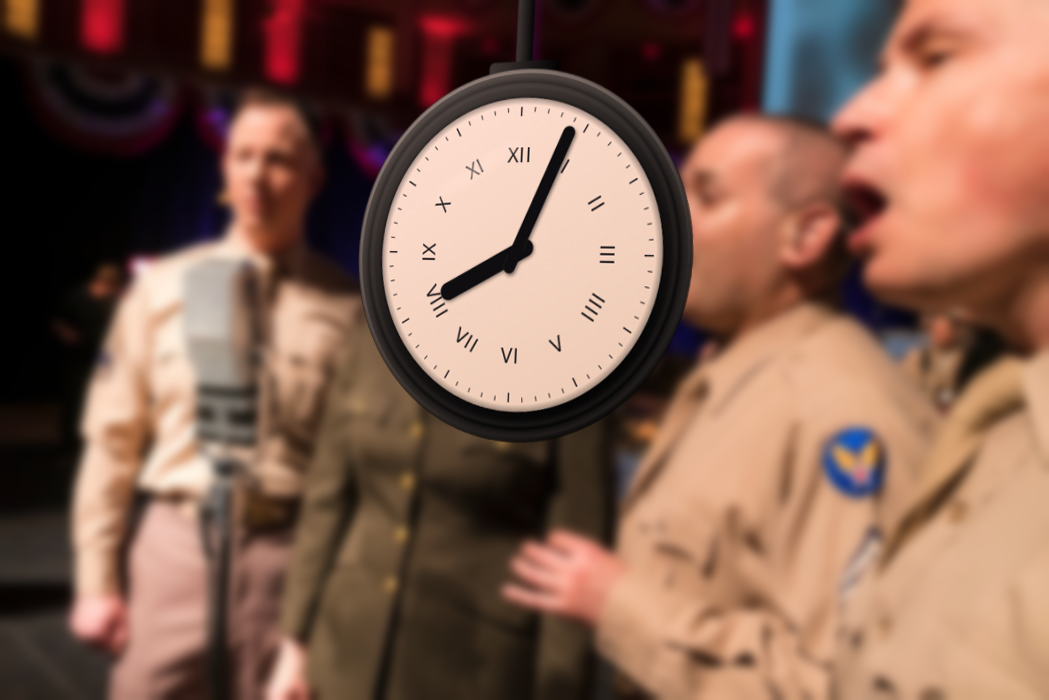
8:04
